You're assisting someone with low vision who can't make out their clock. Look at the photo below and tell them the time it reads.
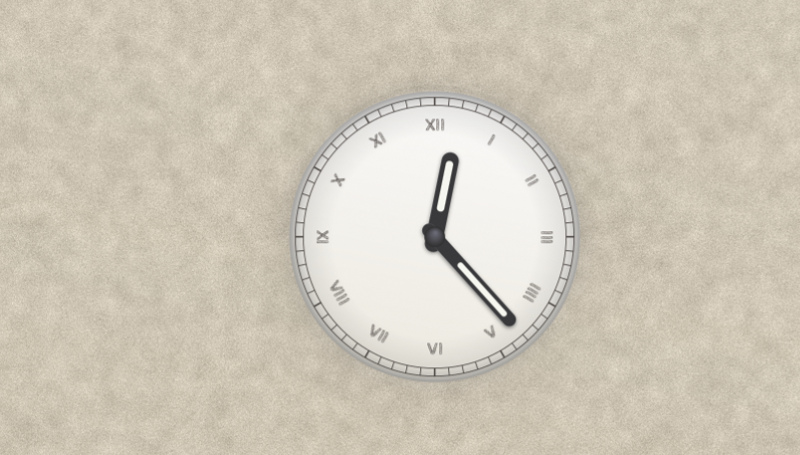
12:23
